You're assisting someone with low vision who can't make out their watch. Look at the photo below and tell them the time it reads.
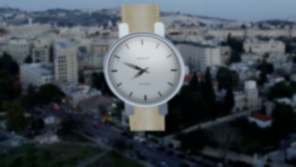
7:49
